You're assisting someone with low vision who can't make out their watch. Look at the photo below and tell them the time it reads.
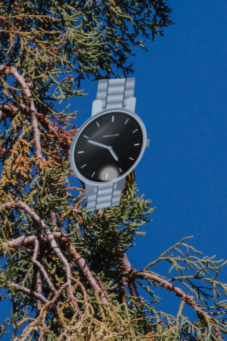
4:49
